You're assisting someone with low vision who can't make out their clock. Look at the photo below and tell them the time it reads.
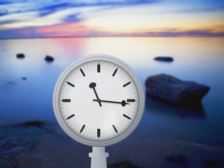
11:16
